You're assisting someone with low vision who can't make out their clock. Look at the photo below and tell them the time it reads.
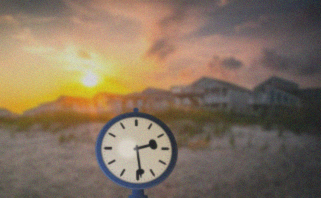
2:29
